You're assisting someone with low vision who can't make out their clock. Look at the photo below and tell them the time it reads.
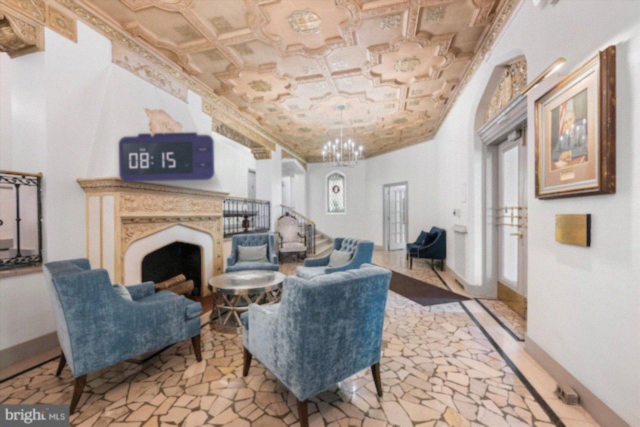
8:15
